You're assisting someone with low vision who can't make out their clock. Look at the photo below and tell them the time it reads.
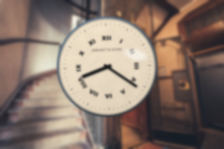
8:21
